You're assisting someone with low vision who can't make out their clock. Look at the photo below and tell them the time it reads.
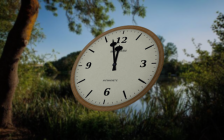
11:57
